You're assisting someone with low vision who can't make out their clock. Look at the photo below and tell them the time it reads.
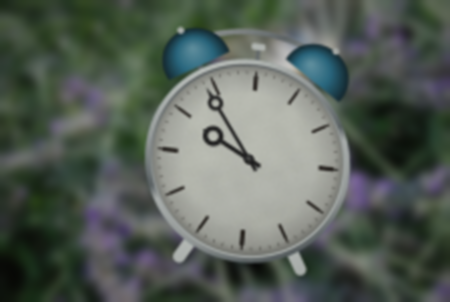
9:54
